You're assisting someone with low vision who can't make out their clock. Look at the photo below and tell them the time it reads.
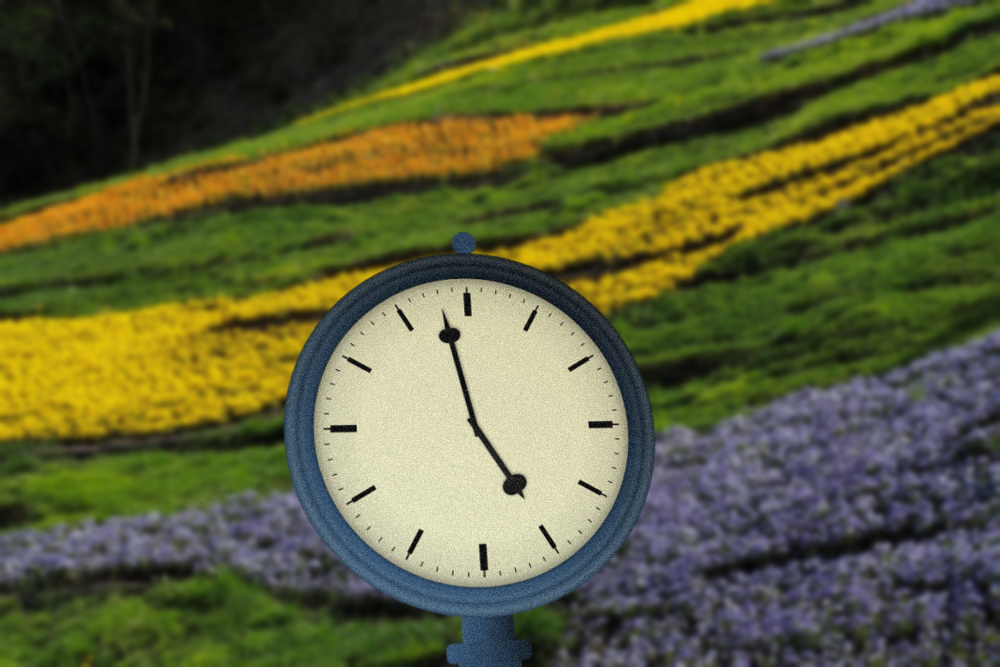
4:58
